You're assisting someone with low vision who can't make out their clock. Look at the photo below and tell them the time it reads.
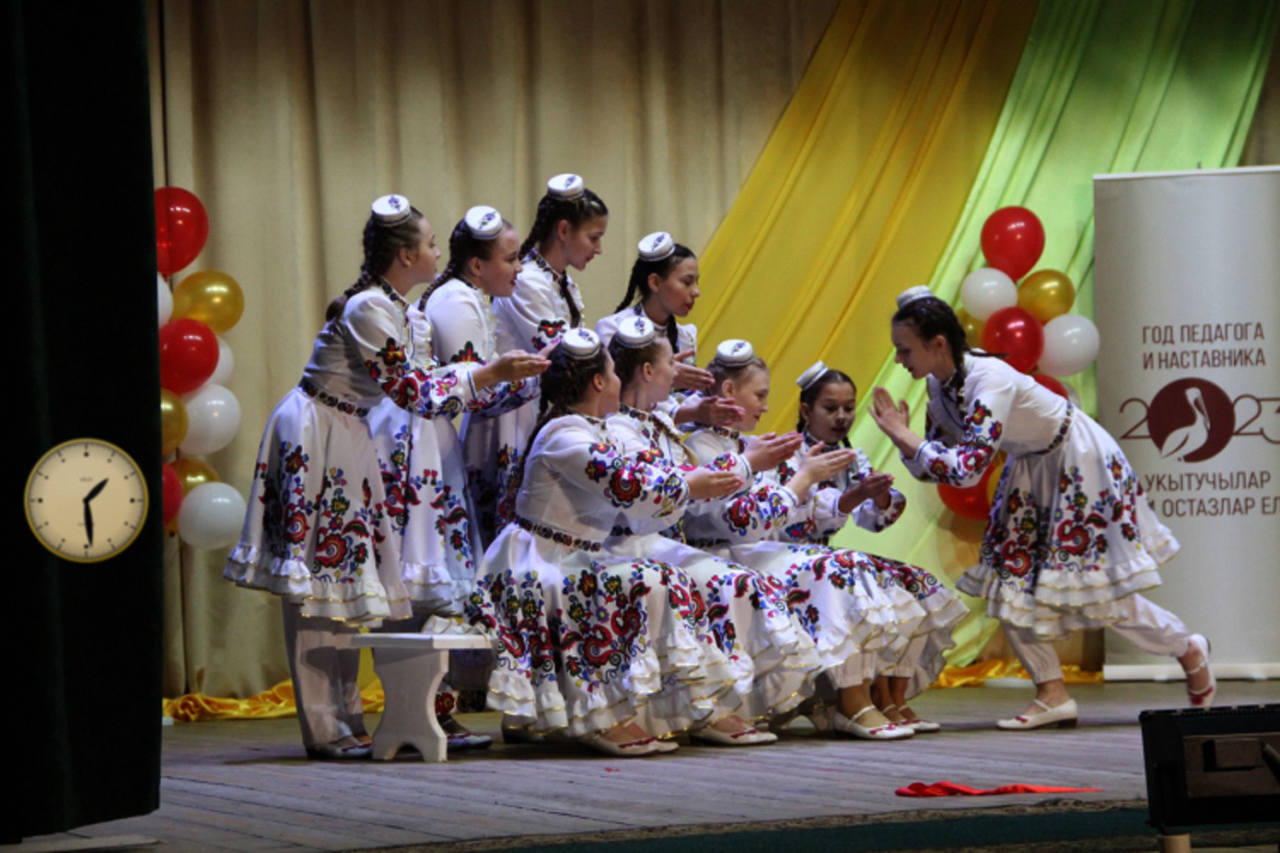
1:29
